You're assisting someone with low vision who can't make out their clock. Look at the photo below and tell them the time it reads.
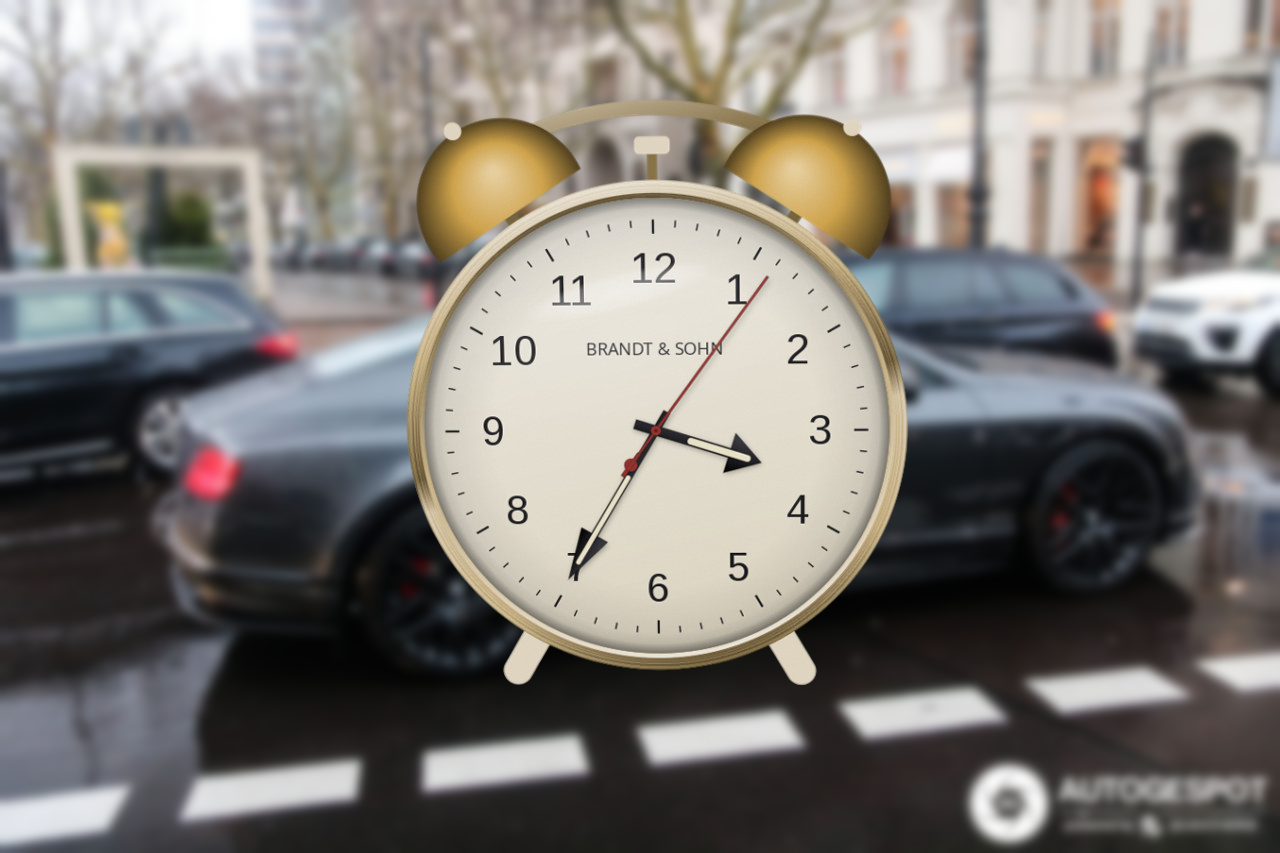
3:35:06
